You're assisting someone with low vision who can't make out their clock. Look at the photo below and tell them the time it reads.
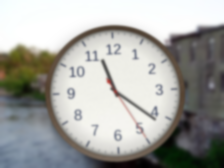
11:21:25
